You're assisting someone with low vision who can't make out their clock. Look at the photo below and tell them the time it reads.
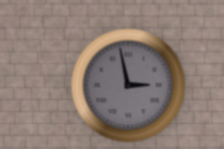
2:58
